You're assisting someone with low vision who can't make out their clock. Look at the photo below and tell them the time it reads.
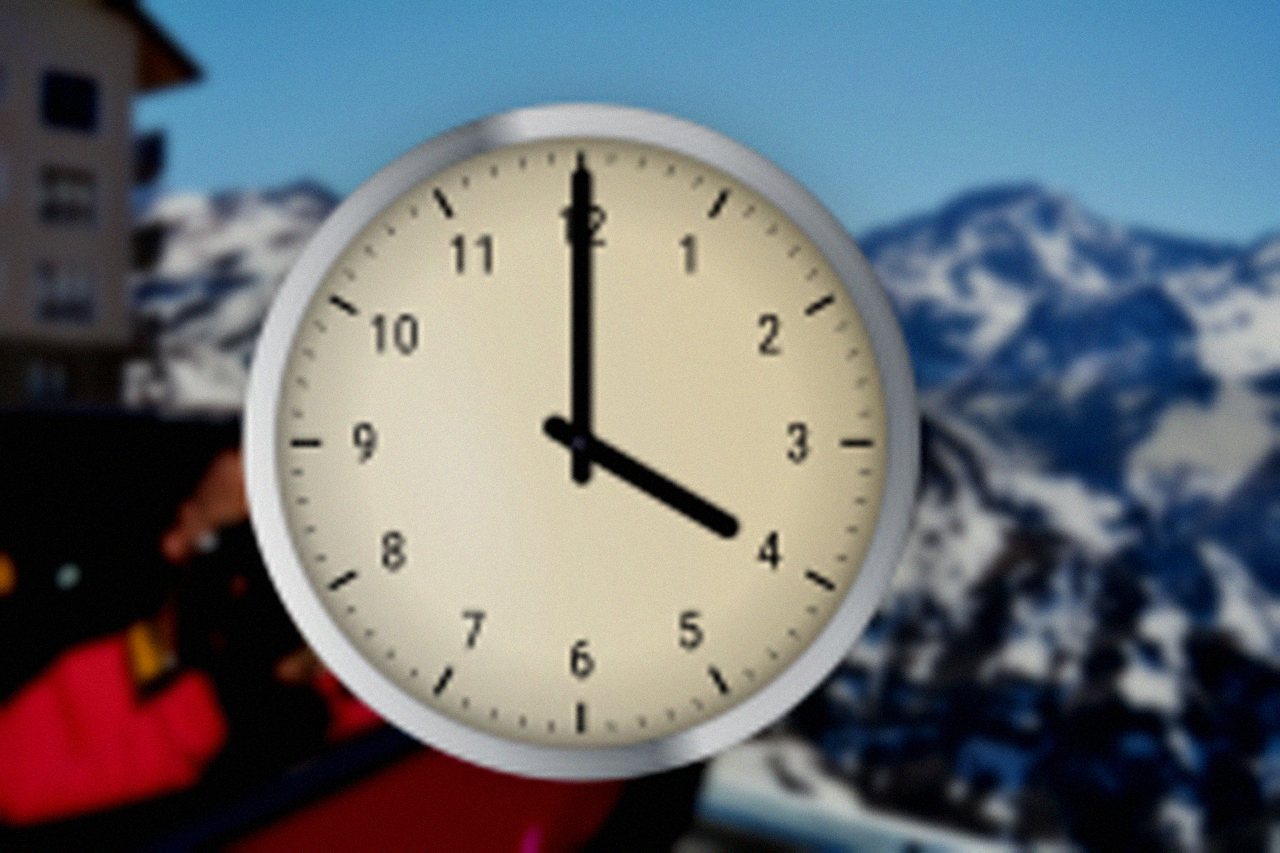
4:00
